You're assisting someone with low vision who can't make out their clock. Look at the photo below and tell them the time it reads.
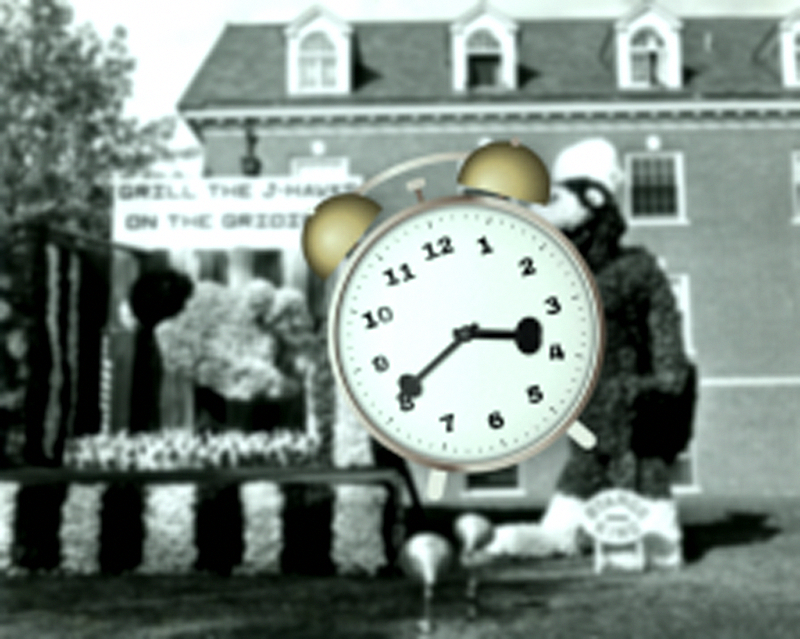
3:41
